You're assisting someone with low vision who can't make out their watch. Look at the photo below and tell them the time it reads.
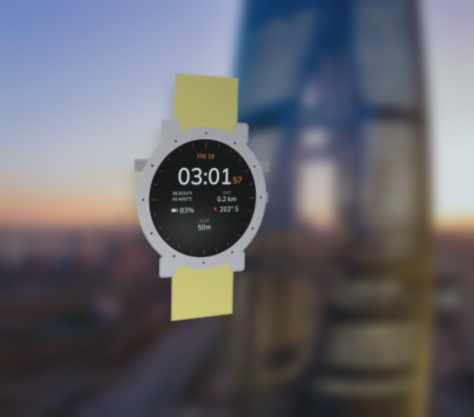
3:01
